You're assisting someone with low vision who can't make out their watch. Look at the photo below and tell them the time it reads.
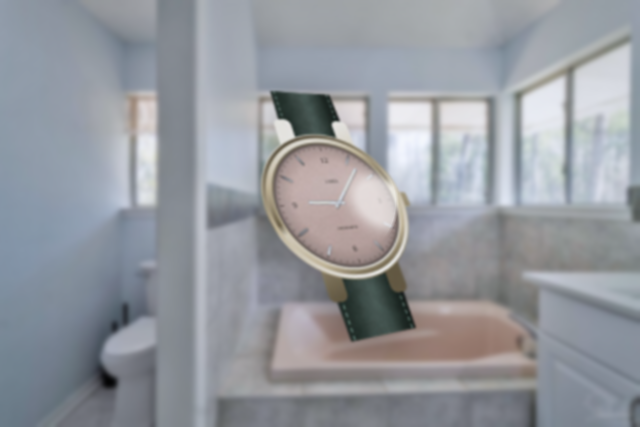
9:07
